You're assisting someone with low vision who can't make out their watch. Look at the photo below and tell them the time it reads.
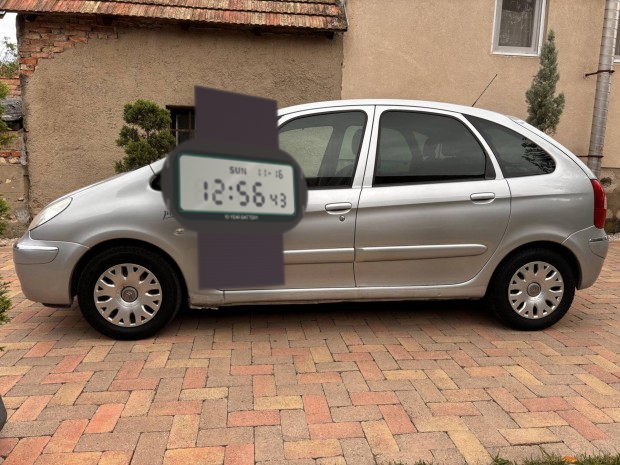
12:56:43
